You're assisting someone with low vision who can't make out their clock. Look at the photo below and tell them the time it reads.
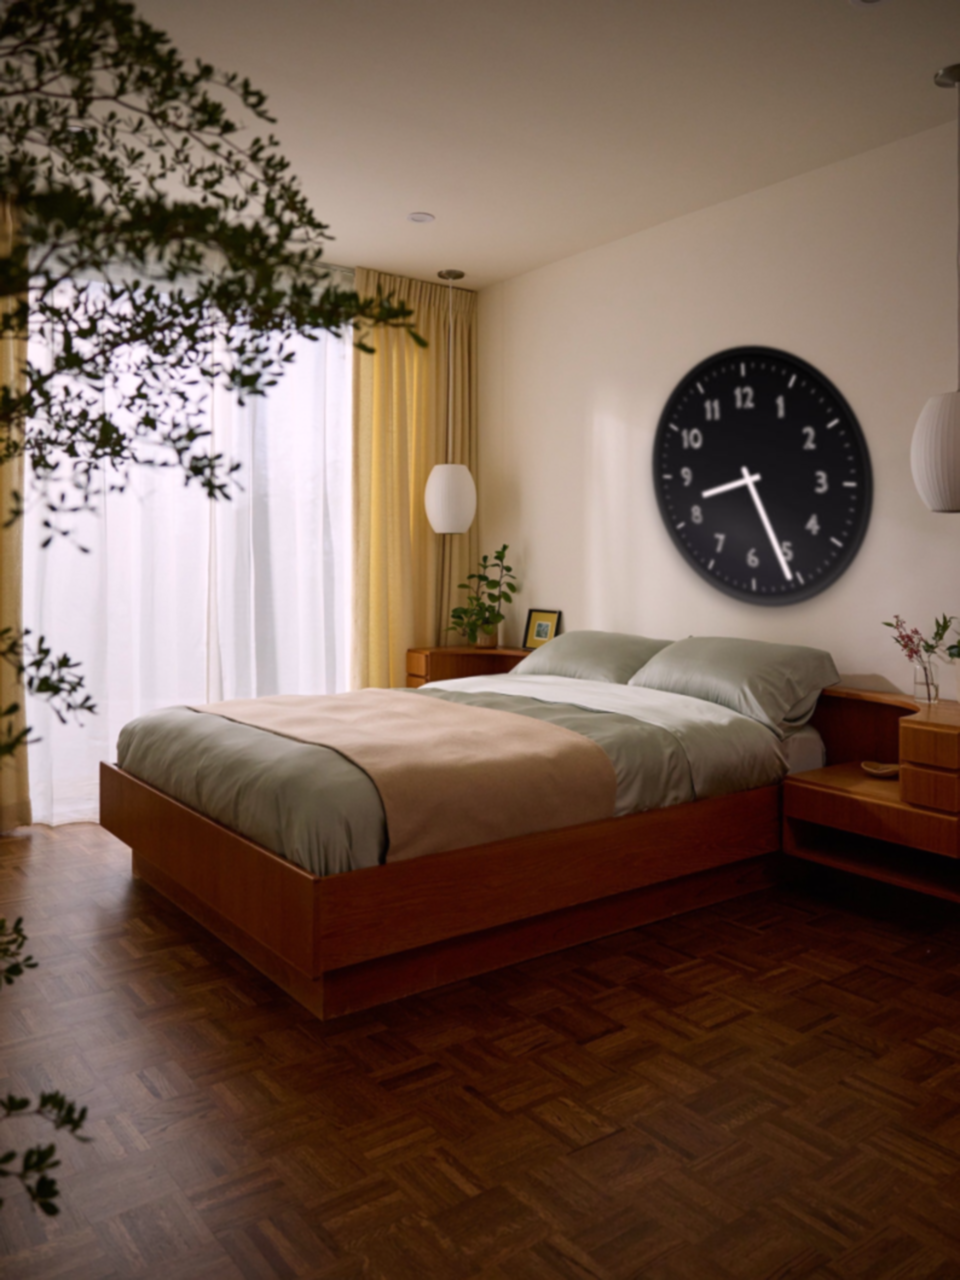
8:26
